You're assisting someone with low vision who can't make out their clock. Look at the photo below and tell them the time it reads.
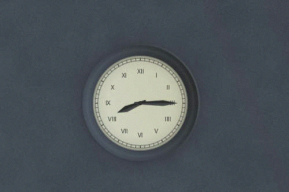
8:15
